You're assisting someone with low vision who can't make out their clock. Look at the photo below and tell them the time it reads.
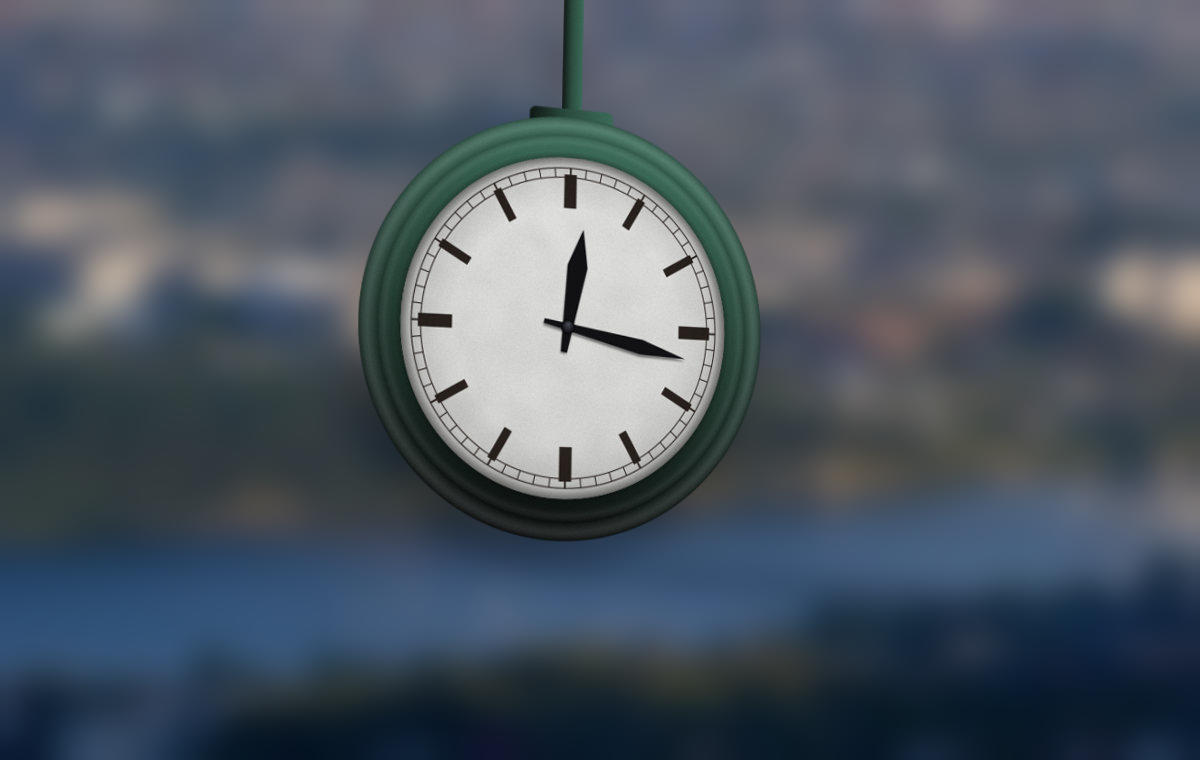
12:17
